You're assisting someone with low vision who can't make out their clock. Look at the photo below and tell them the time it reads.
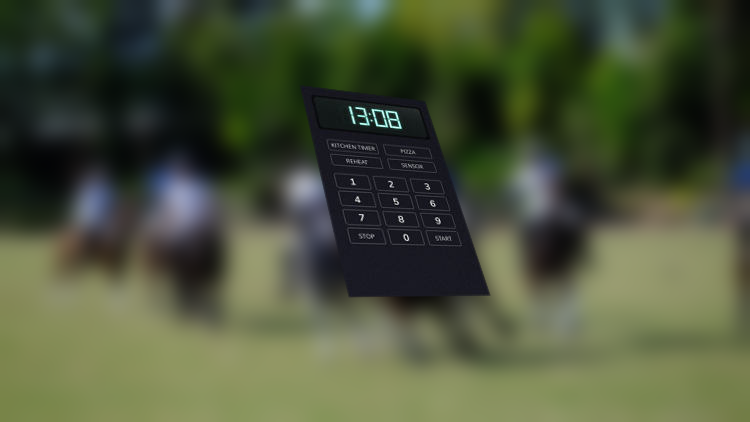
13:08
